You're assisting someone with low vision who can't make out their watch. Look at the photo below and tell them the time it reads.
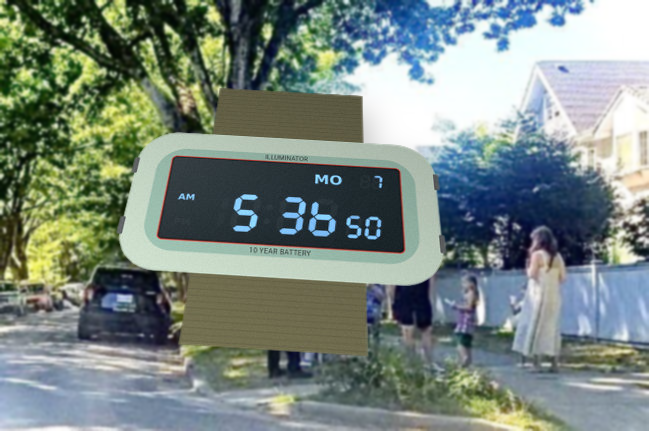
5:36:50
